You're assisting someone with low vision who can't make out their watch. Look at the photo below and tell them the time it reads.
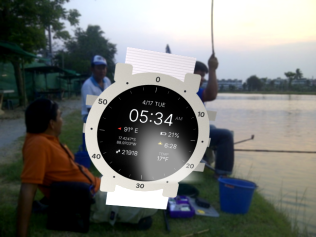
5:34
